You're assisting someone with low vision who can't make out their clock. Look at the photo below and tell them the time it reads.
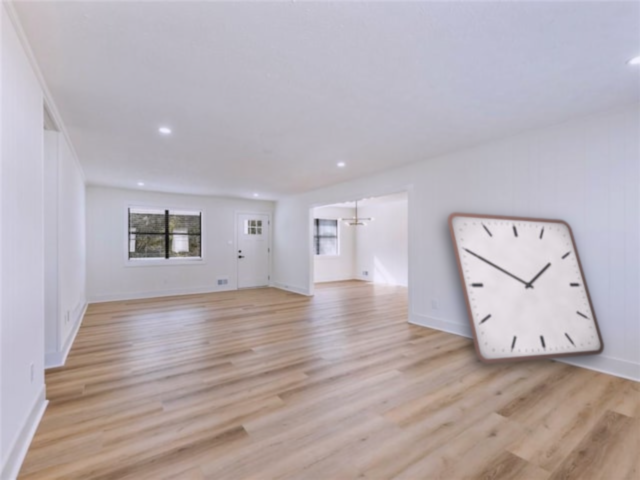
1:50
